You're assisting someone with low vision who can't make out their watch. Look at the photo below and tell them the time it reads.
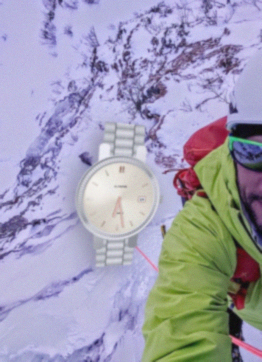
6:28
